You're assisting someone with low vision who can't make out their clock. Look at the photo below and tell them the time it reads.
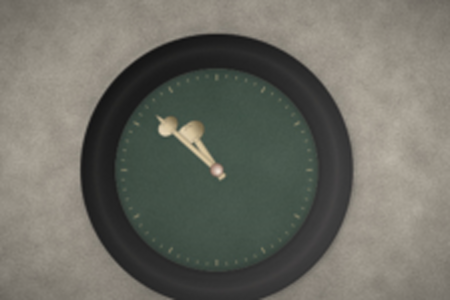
10:52
